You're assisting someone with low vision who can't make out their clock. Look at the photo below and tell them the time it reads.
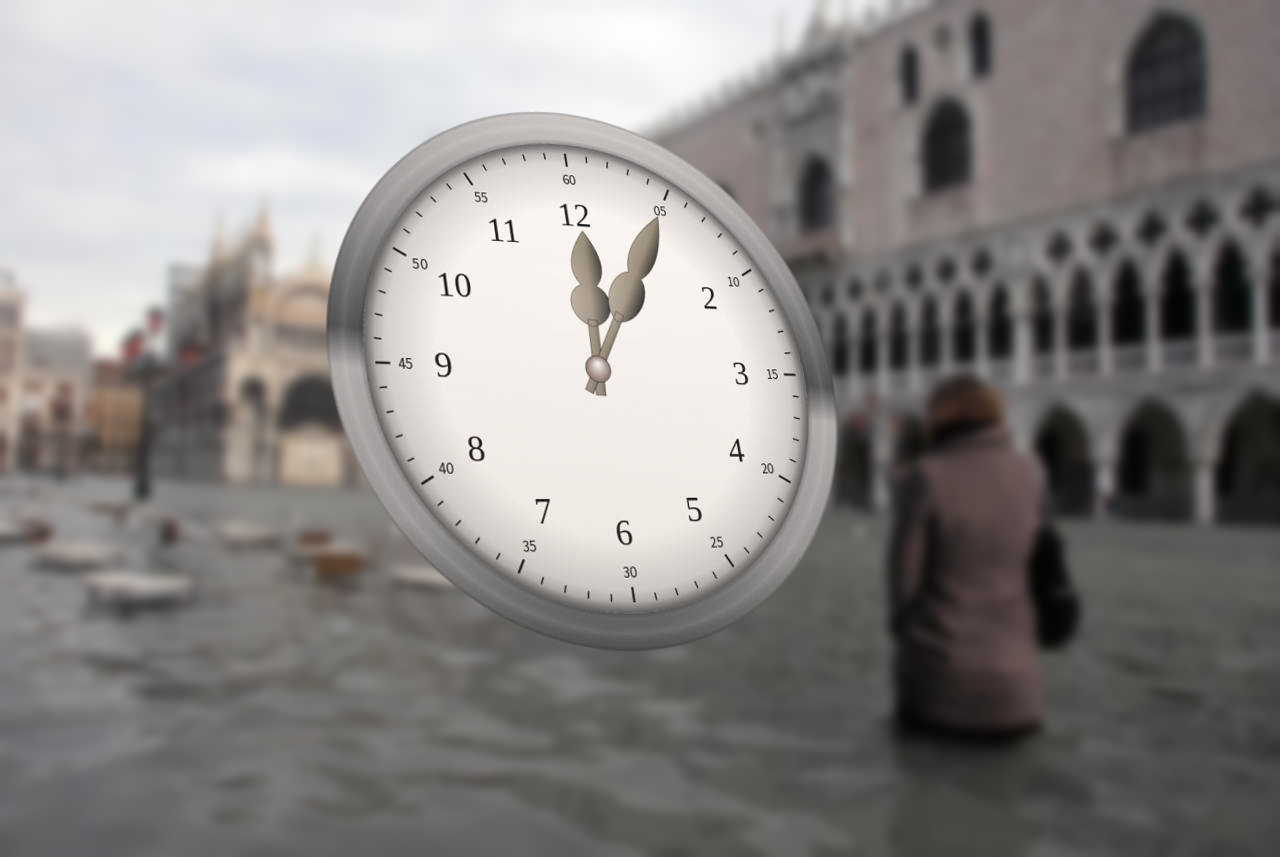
12:05
